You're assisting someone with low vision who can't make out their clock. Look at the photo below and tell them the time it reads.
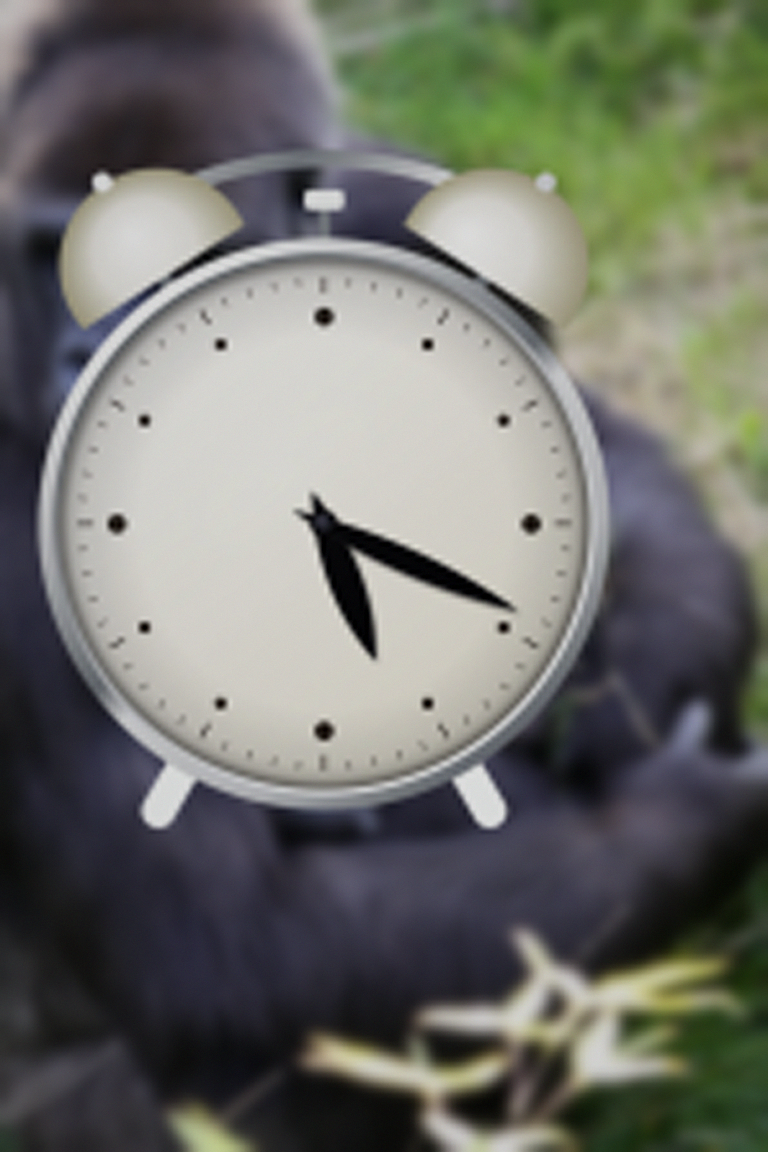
5:19
